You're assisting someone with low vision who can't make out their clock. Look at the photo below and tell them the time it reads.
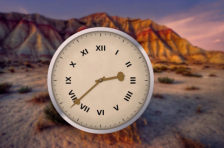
2:38
